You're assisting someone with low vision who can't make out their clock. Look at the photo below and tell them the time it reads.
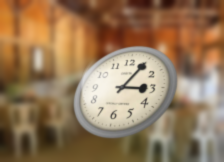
3:05
